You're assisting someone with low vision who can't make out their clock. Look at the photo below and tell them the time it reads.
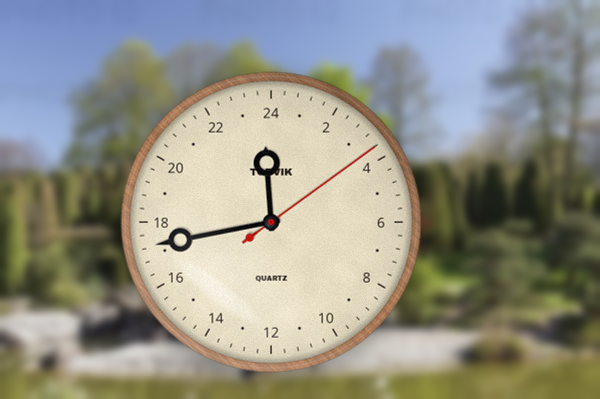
23:43:09
